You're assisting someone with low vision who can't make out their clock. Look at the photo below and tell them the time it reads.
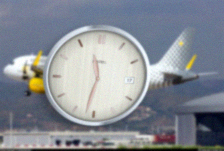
11:32
